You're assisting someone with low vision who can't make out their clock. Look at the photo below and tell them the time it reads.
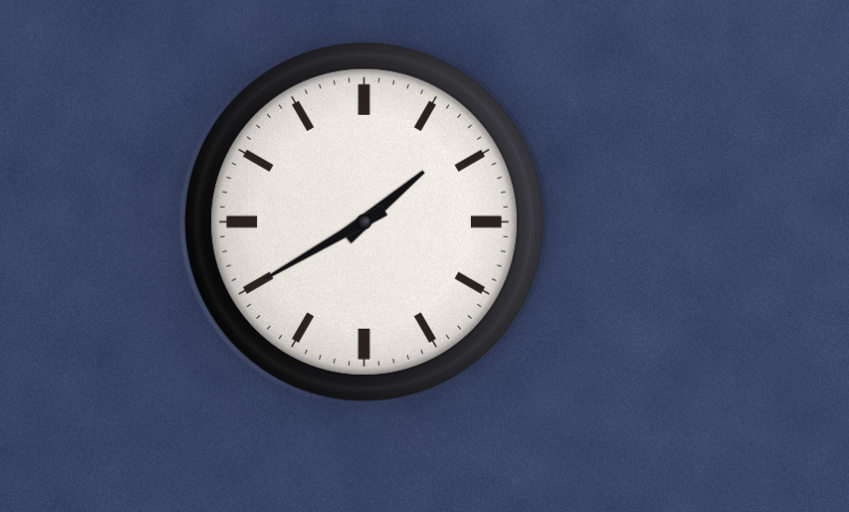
1:40
